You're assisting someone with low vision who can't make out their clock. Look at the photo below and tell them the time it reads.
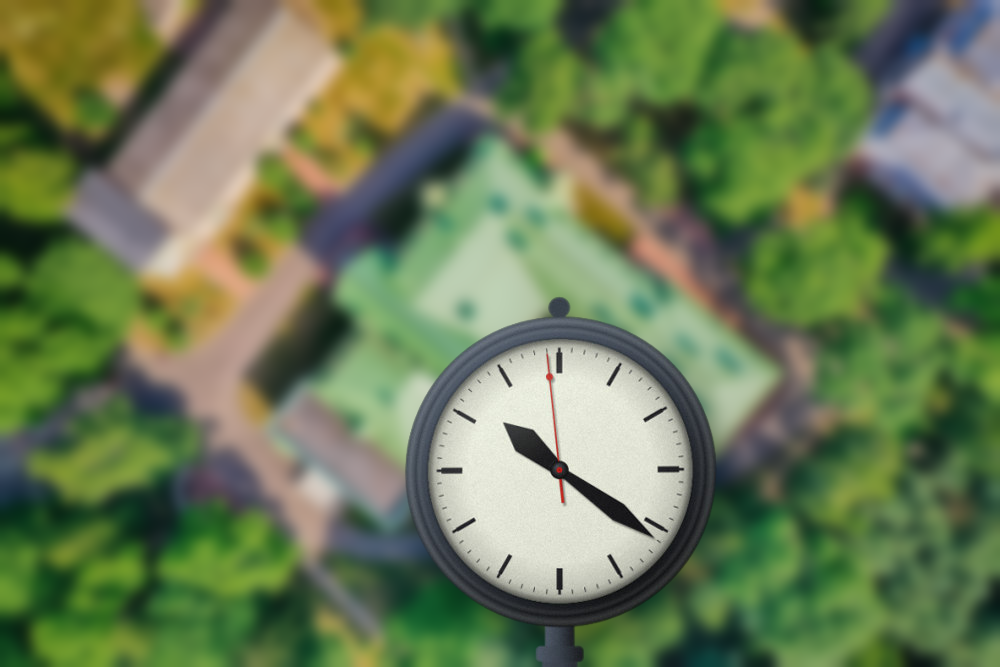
10:20:59
